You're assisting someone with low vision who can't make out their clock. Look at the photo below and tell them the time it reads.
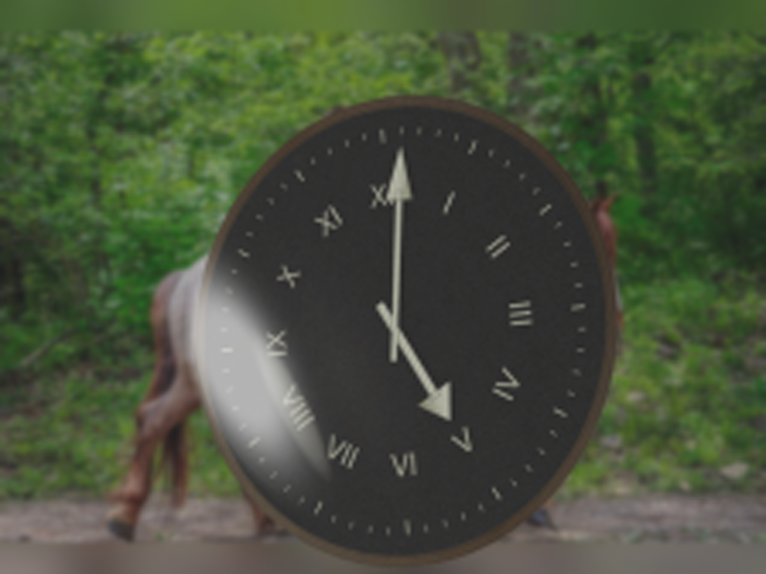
5:01
